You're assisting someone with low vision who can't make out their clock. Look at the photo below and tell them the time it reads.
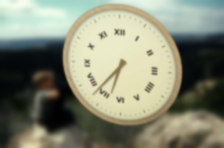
6:37
